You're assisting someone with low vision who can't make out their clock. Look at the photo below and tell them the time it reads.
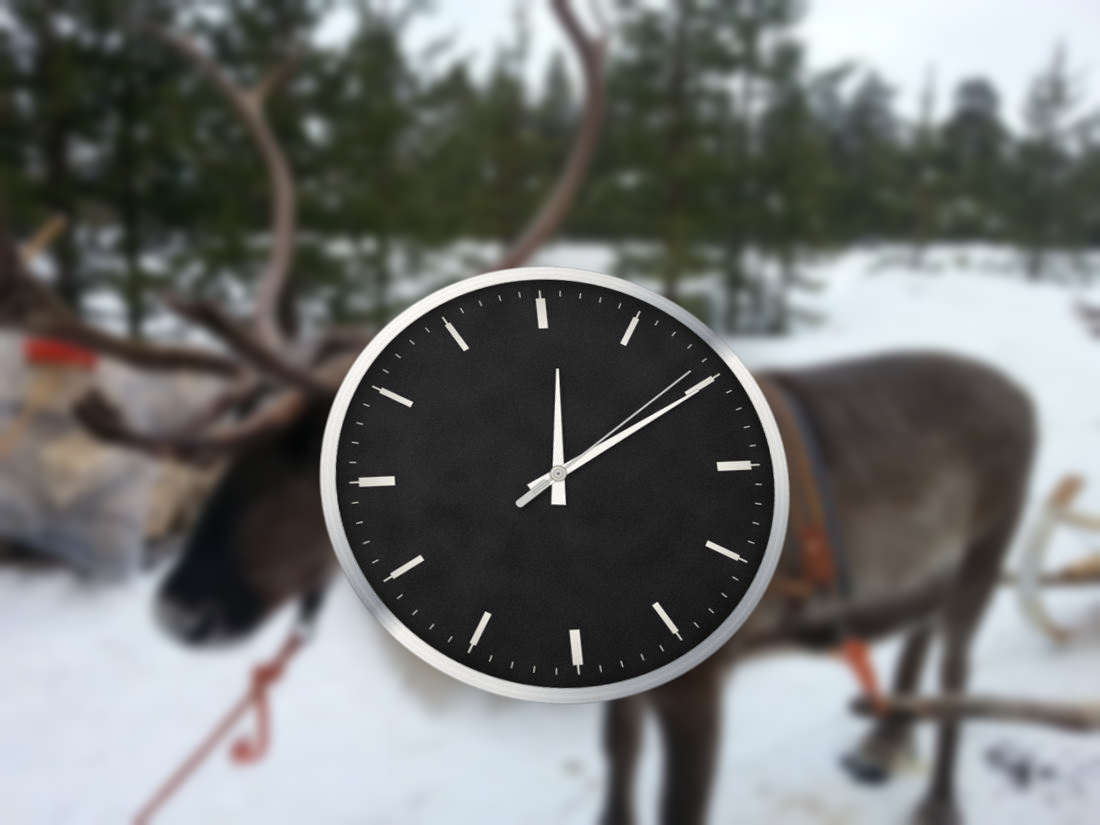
12:10:09
